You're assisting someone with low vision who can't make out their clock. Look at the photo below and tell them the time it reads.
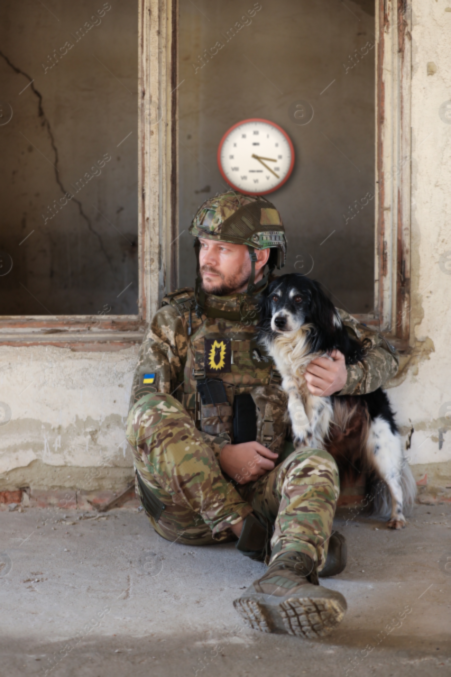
3:22
